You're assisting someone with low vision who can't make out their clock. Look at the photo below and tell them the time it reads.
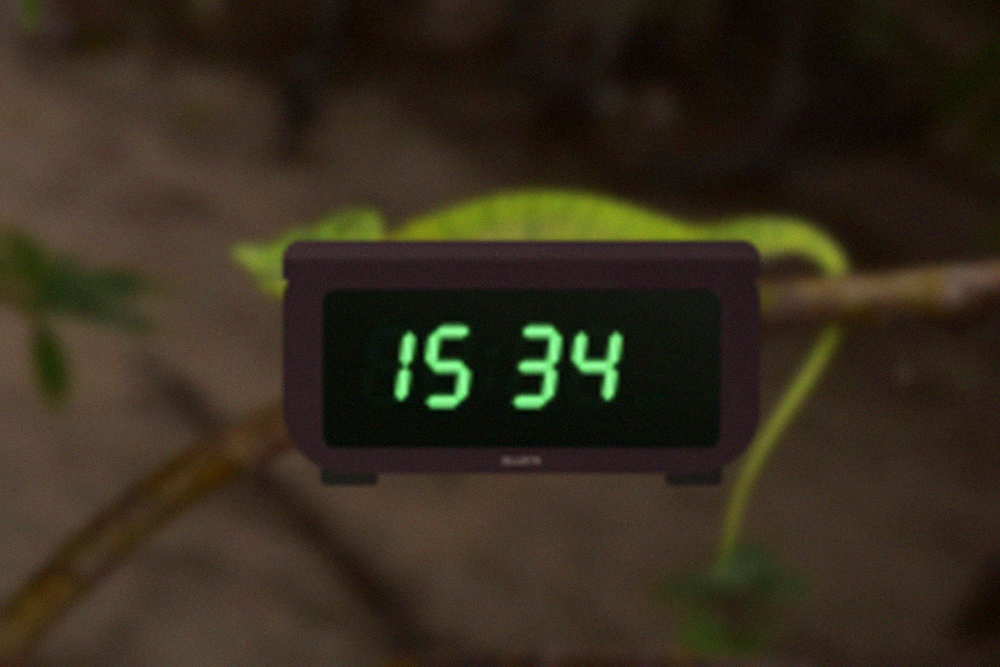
15:34
